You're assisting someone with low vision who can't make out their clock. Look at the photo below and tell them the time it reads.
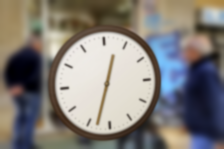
12:33
